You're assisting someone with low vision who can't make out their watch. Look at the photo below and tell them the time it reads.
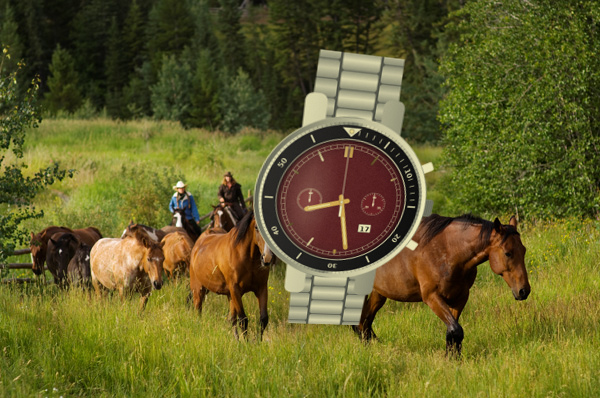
8:28
